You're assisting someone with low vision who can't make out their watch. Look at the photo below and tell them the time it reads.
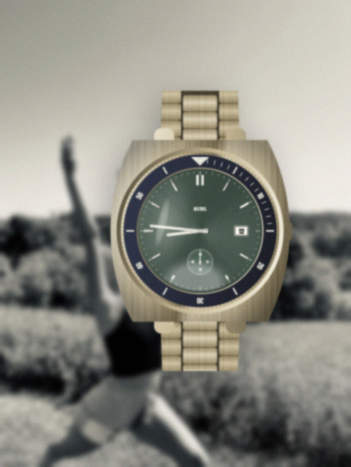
8:46
